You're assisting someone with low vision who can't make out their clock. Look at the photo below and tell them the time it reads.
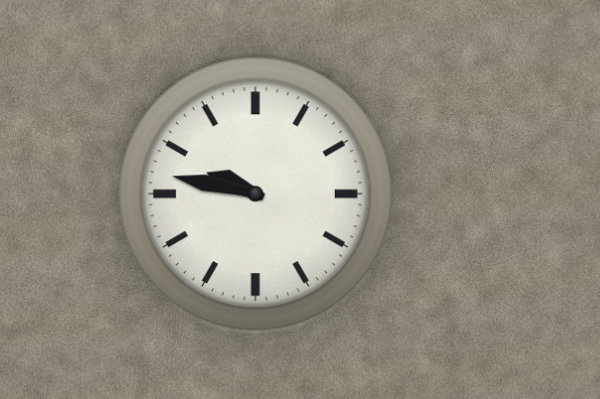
9:47
